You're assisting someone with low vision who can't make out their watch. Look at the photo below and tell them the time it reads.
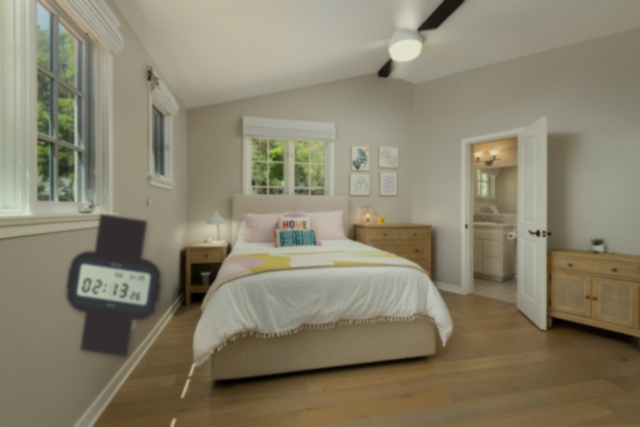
2:13
